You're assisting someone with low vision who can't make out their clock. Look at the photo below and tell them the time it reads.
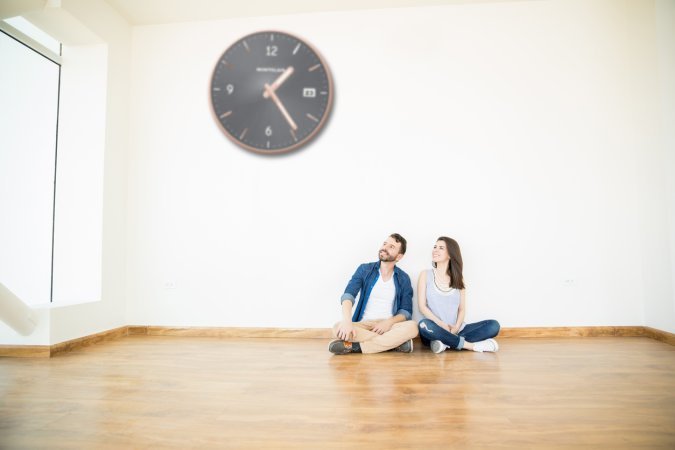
1:24
